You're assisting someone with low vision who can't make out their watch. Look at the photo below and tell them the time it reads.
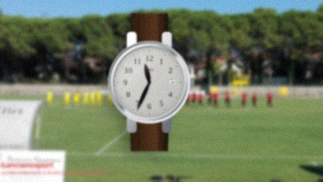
11:34
